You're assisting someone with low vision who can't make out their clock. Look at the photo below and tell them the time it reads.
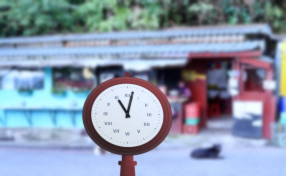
11:02
